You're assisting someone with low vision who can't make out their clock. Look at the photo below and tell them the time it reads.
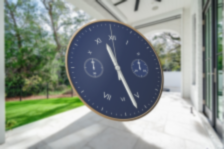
11:27
